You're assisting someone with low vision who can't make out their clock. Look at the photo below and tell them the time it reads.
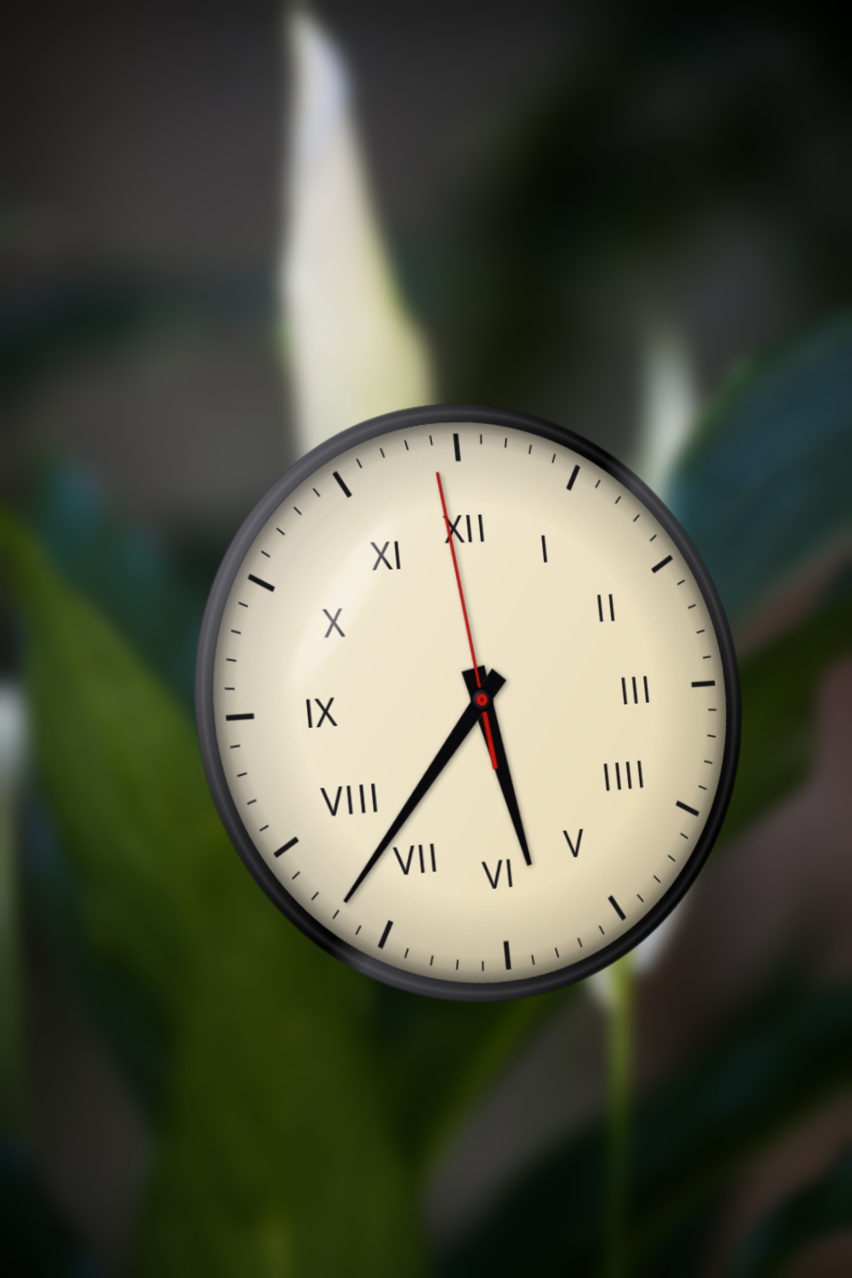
5:36:59
